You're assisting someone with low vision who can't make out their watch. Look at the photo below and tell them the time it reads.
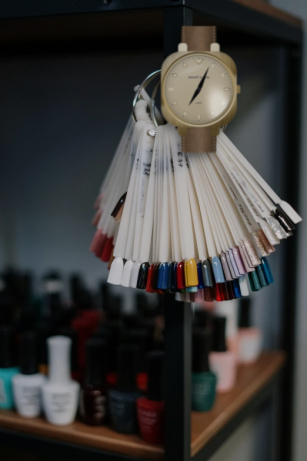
7:04
